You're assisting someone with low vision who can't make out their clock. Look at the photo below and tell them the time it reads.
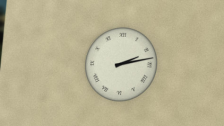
2:13
